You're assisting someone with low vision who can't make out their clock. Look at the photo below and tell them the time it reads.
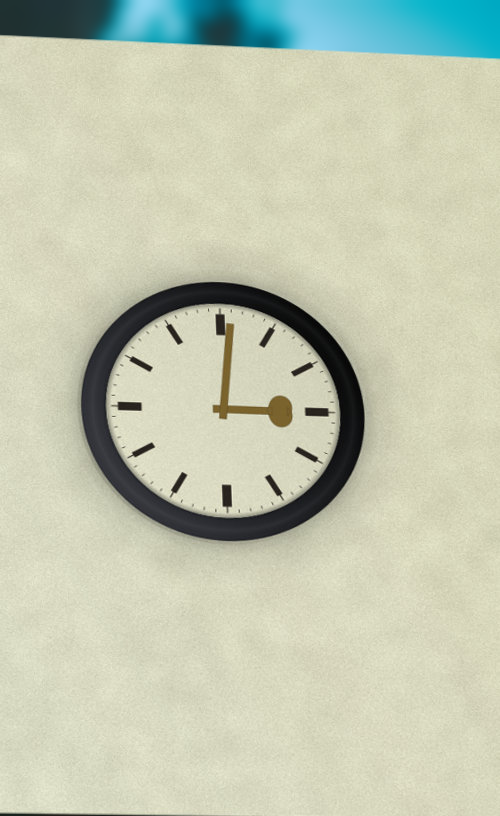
3:01
